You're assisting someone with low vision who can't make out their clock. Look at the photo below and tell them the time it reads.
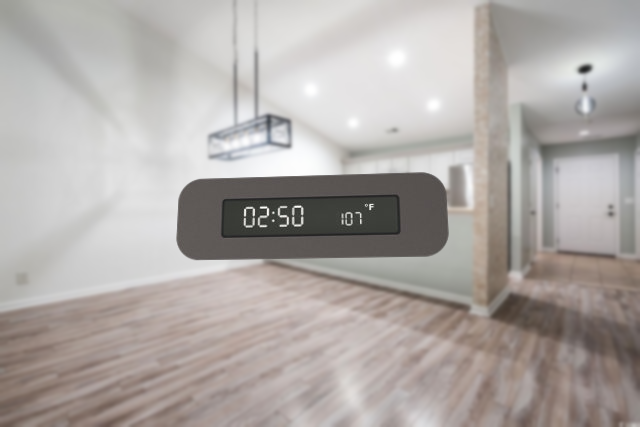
2:50
